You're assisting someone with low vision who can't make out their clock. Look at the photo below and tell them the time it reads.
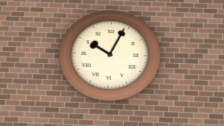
10:04
